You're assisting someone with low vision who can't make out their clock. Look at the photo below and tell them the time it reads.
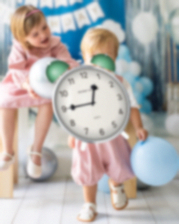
12:45
